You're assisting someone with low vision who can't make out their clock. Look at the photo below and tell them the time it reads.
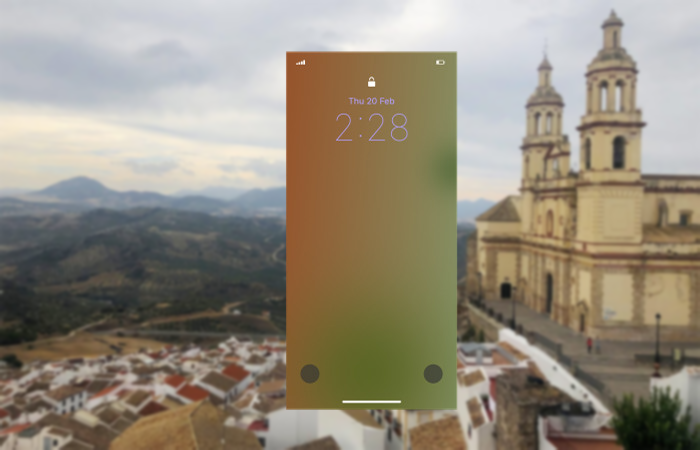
2:28
